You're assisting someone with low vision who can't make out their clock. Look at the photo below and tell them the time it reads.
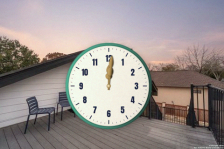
12:01
